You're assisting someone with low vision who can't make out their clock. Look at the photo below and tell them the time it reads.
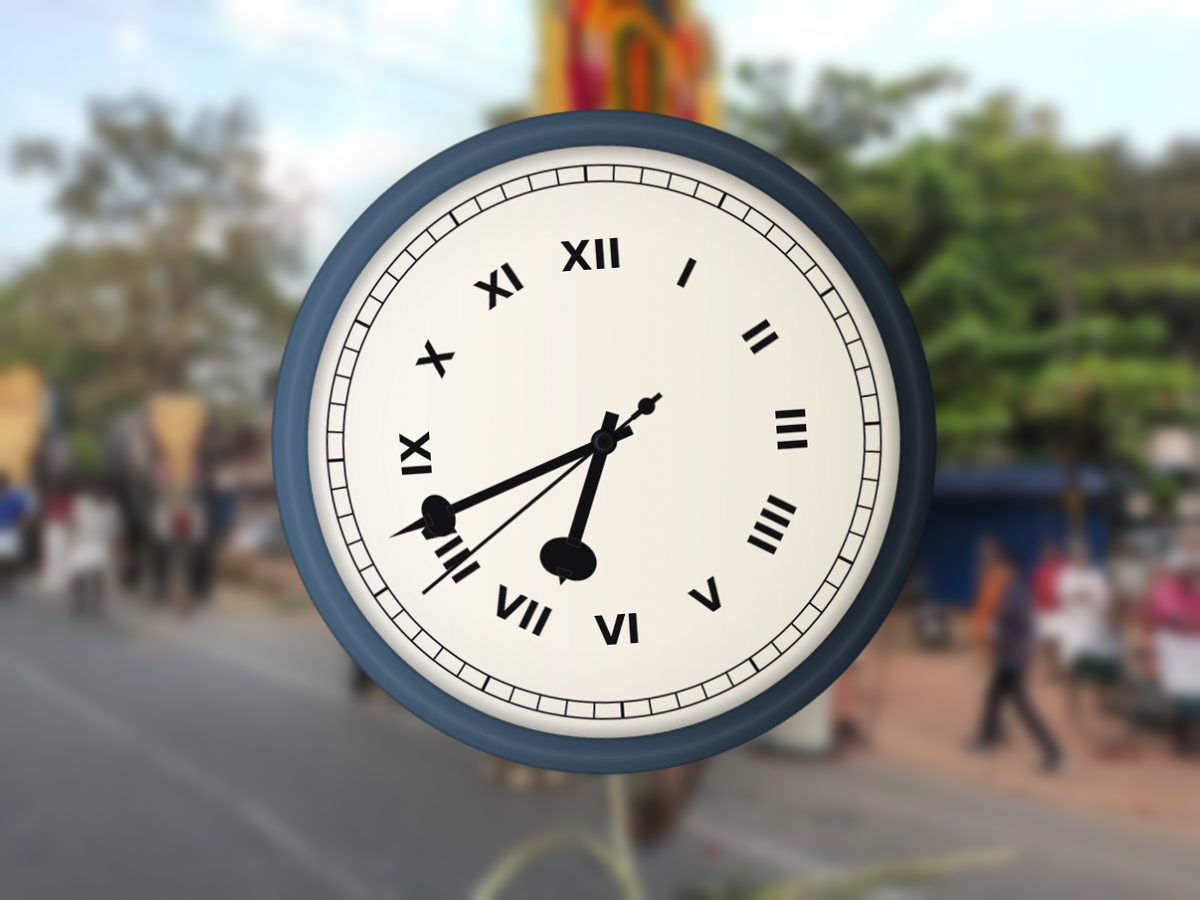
6:41:39
